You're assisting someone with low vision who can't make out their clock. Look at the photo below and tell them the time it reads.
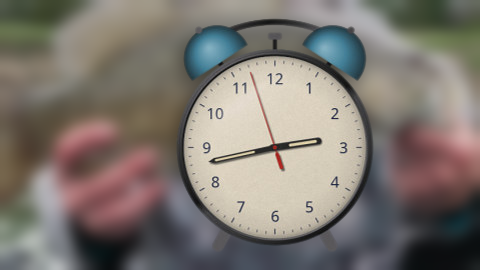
2:42:57
